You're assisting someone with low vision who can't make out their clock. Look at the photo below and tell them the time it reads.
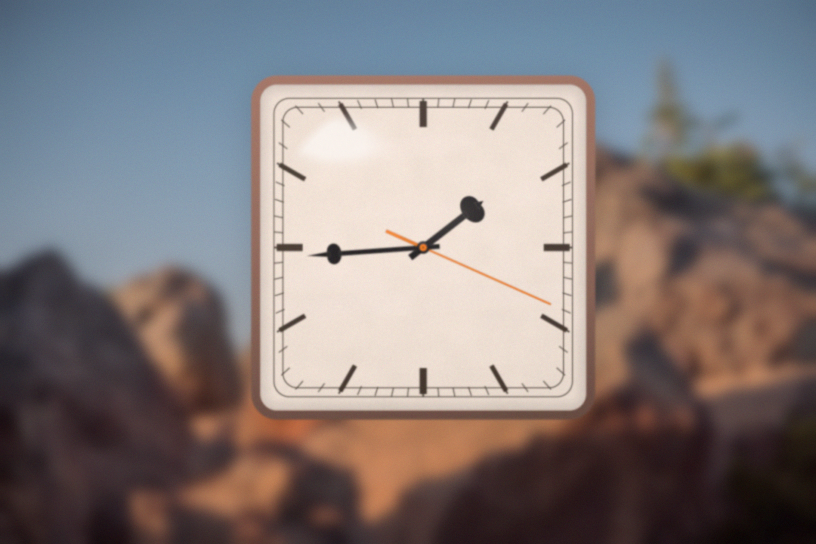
1:44:19
